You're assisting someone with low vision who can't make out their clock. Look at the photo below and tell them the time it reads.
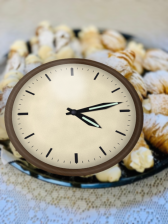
4:13
